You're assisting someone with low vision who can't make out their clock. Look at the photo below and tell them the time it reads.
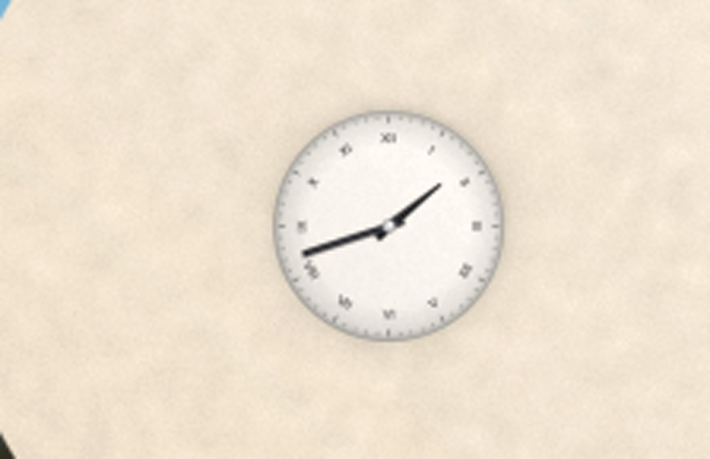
1:42
